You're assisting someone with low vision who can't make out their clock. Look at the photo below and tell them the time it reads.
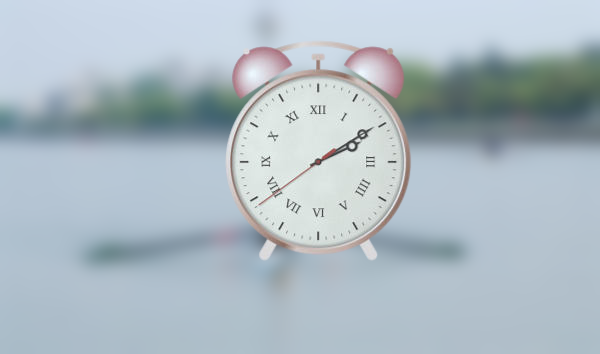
2:09:39
